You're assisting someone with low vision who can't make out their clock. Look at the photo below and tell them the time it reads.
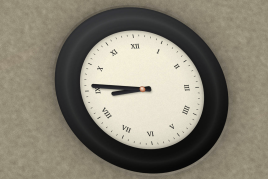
8:46
